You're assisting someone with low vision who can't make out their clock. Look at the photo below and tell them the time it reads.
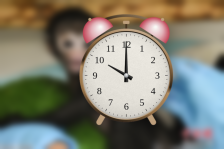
10:00
